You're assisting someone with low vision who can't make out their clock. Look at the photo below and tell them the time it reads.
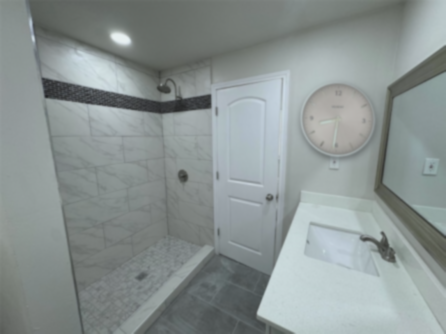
8:31
